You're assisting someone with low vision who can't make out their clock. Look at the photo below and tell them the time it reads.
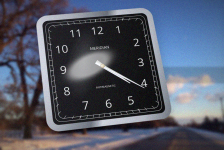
4:21
